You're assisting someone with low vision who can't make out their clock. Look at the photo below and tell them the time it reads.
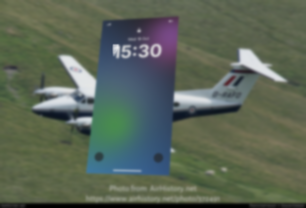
15:30
